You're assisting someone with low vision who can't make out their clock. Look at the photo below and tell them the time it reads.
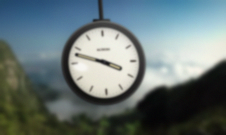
3:48
